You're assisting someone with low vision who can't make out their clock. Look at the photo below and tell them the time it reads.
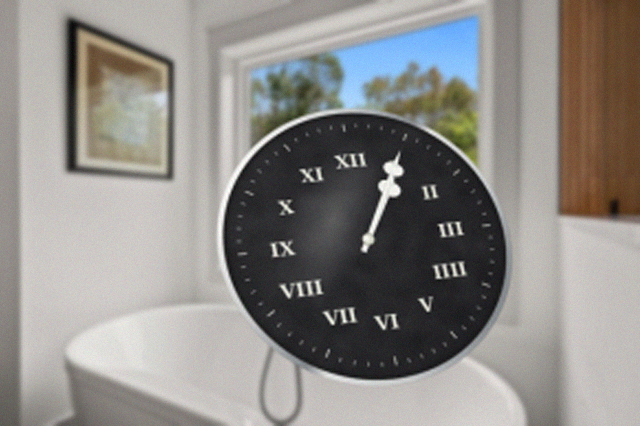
1:05
